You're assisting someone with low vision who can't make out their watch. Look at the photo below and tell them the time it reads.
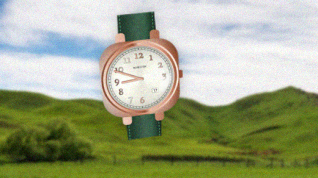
8:49
